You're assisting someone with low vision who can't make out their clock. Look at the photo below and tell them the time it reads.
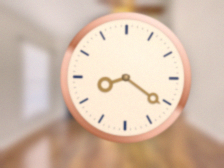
8:21
